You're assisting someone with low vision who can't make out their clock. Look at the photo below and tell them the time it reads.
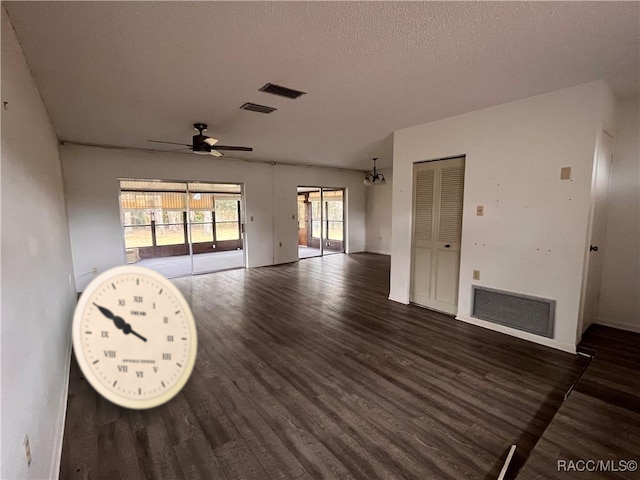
9:50
